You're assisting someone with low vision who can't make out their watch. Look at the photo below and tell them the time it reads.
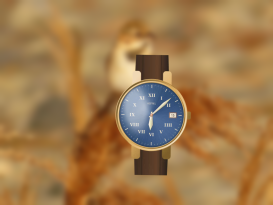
6:08
